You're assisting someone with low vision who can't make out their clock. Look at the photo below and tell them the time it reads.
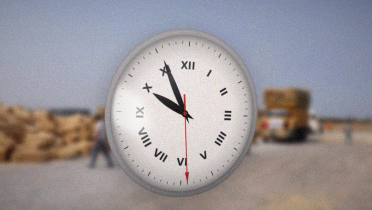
9:55:29
